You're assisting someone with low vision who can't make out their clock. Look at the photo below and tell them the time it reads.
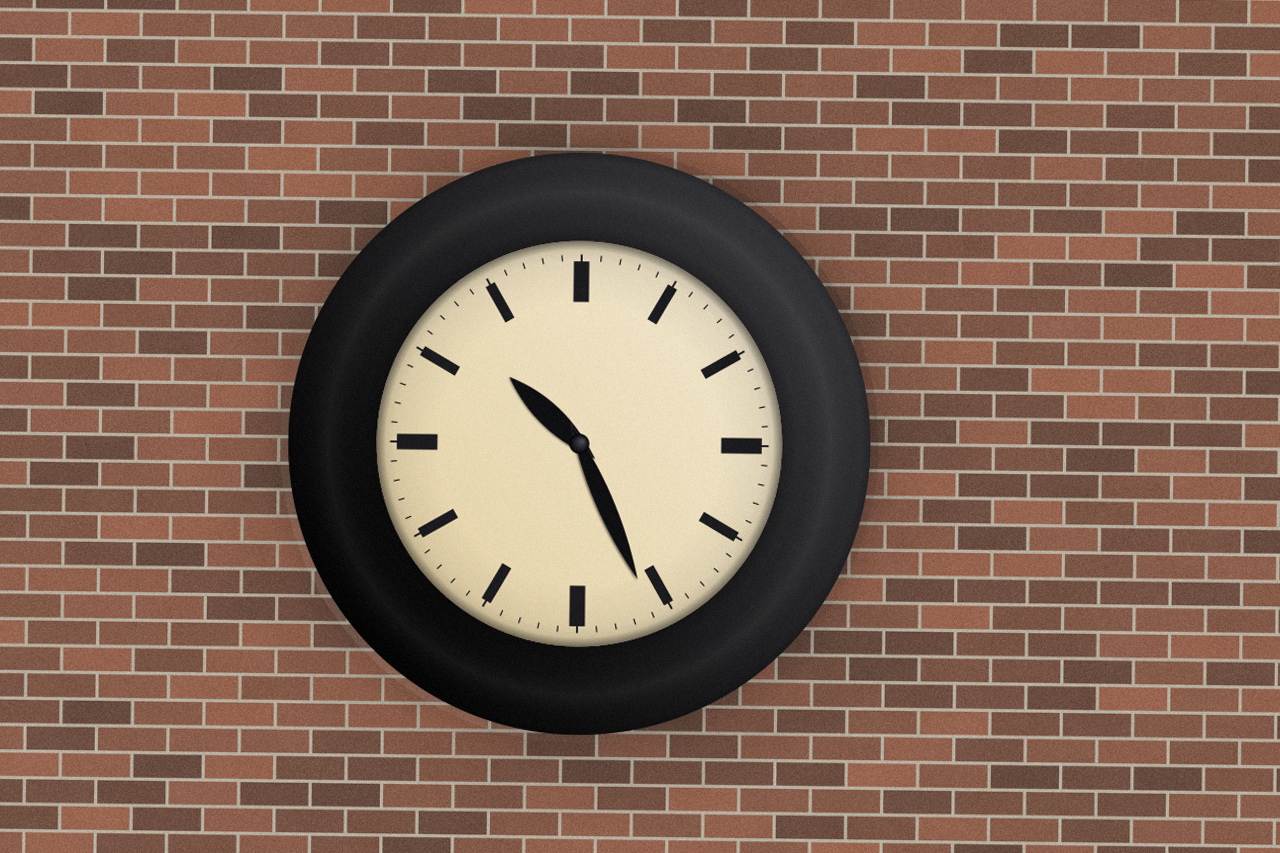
10:26
